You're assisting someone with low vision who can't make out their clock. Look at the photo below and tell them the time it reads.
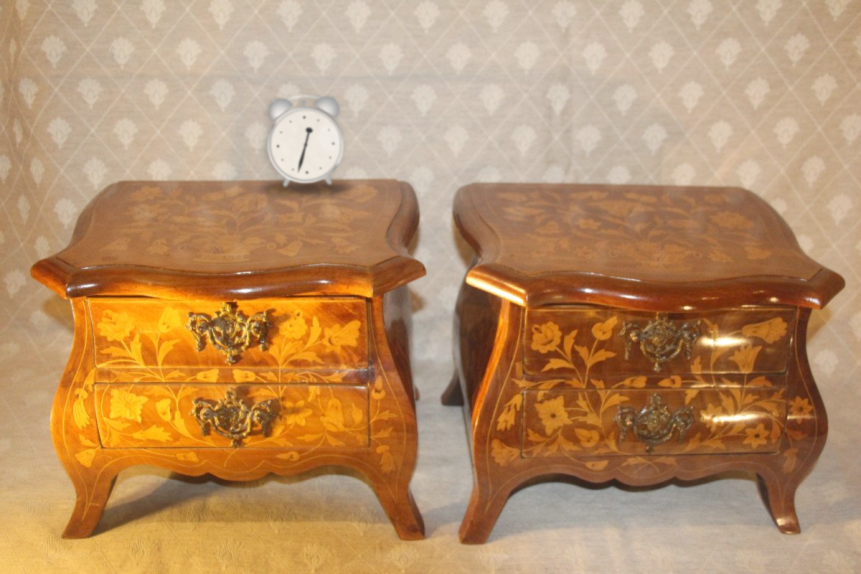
12:33
